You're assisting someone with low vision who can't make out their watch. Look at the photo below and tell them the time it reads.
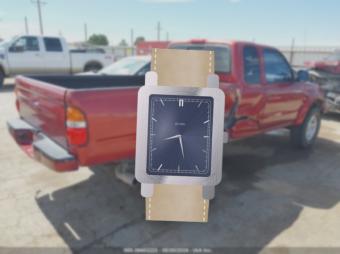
8:28
